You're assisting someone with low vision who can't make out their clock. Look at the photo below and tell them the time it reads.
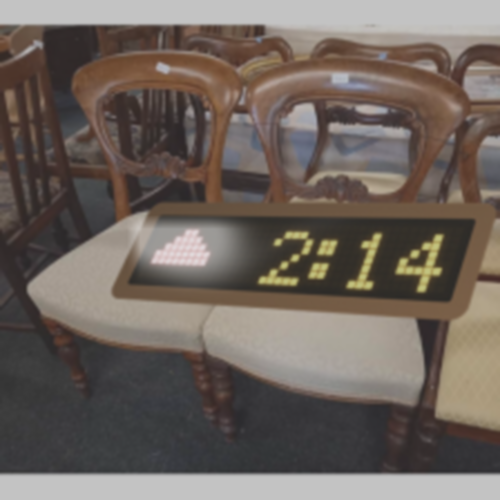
2:14
